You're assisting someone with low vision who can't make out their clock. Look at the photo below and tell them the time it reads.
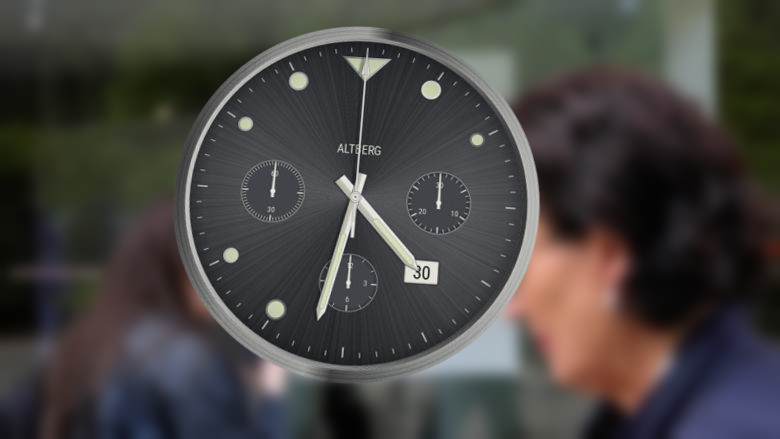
4:32
